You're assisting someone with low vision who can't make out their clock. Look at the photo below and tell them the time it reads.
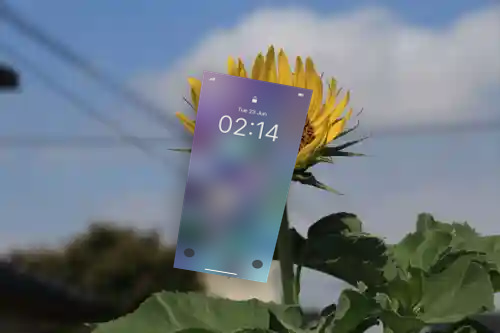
2:14
